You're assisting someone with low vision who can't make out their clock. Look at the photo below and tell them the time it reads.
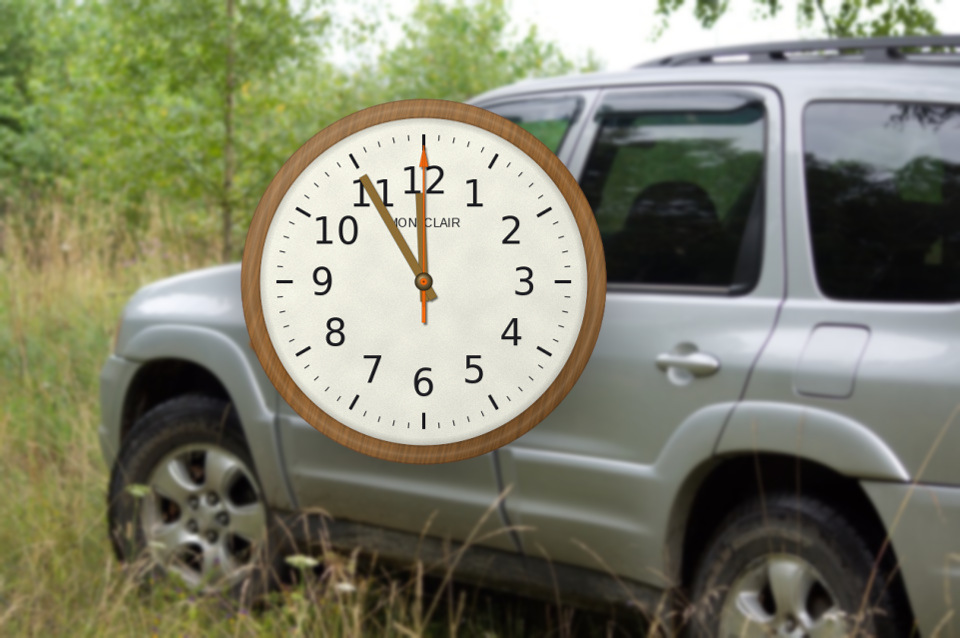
11:55:00
